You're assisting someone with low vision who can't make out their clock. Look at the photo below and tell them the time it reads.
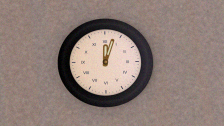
12:03
